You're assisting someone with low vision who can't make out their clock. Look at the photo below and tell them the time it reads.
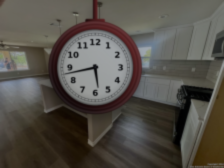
5:43
